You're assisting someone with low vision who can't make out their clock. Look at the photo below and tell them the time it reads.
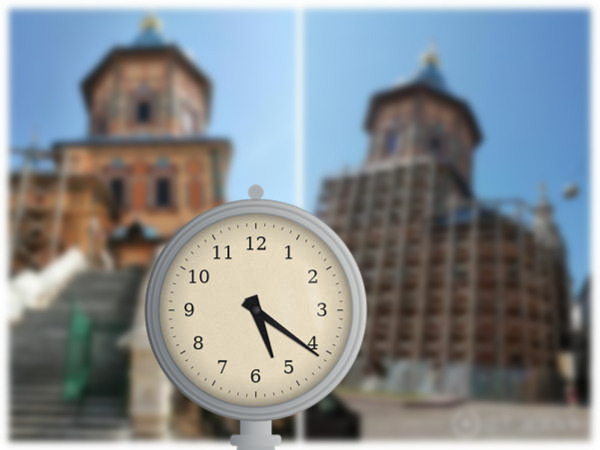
5:21
